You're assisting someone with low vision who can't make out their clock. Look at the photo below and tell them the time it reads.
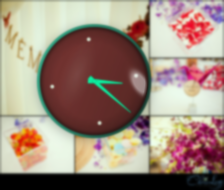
3:23
